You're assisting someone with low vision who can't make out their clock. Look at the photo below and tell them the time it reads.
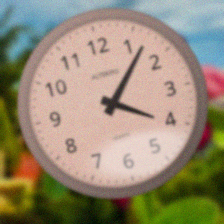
4:07
